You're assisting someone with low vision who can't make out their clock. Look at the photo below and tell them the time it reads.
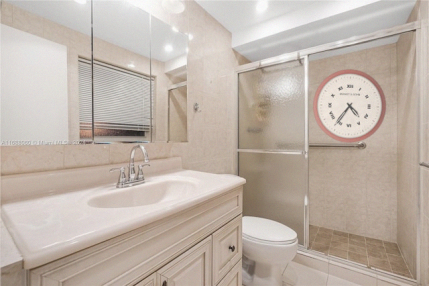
4:36
